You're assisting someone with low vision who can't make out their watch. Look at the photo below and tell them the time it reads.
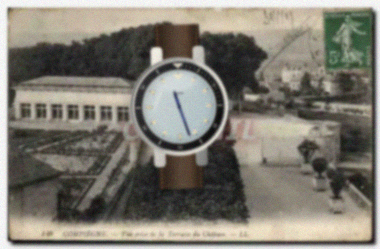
11:27
